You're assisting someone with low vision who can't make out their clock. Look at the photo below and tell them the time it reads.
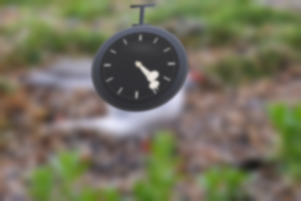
4:24
